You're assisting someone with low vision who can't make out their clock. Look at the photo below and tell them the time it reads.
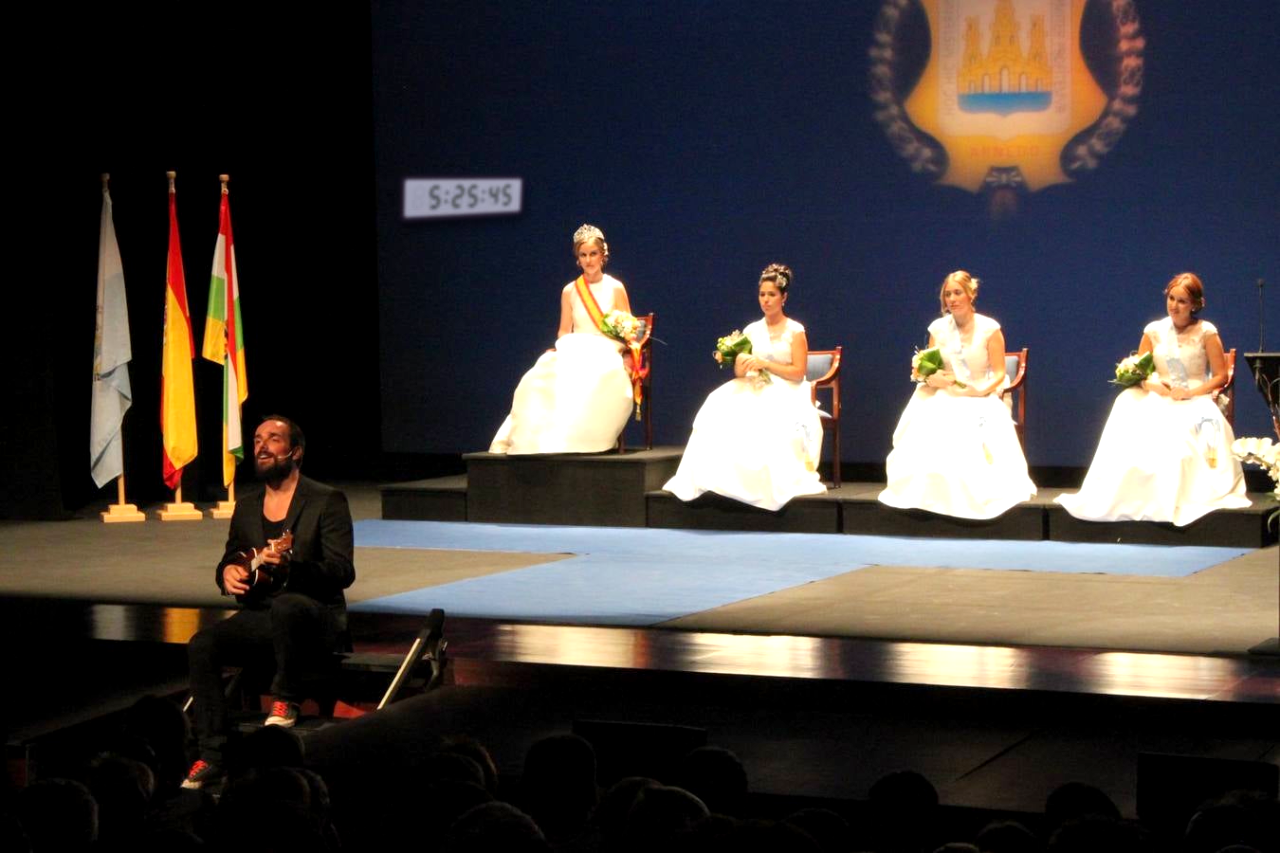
5:25:45
